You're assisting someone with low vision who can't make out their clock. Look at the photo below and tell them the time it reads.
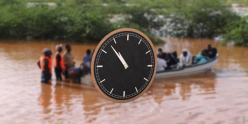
10:53
